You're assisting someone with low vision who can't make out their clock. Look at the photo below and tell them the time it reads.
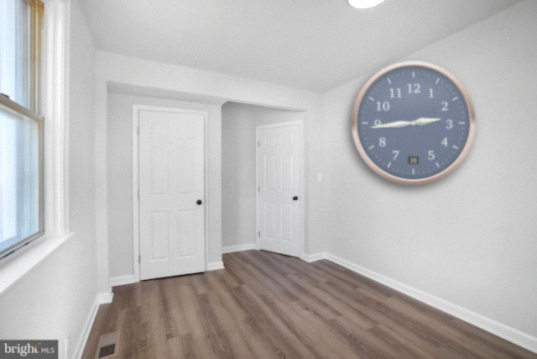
2:44
